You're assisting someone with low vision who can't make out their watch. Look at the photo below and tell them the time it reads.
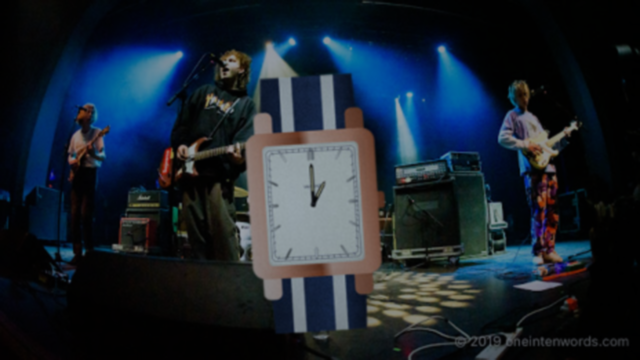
1:00
